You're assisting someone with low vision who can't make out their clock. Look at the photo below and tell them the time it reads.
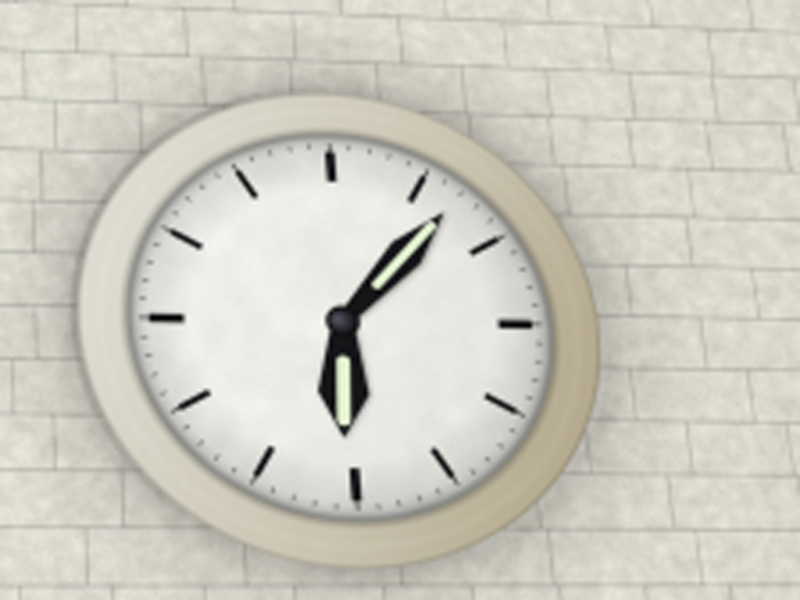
6:07
